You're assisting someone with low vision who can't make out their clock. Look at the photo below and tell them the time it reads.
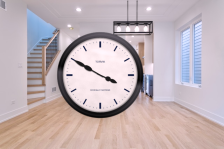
3:50
